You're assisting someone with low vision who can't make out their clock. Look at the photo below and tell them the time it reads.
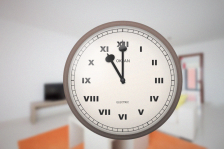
11:00
